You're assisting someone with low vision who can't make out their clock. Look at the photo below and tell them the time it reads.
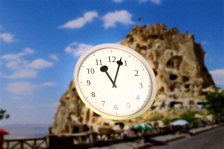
11:03
